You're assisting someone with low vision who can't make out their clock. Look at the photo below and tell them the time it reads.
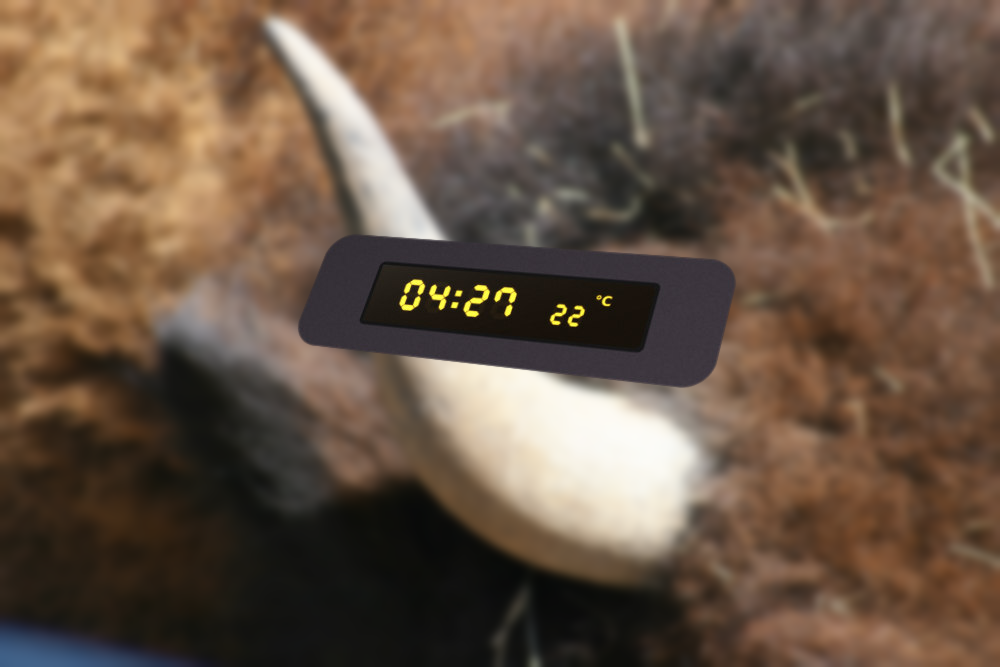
4:27
